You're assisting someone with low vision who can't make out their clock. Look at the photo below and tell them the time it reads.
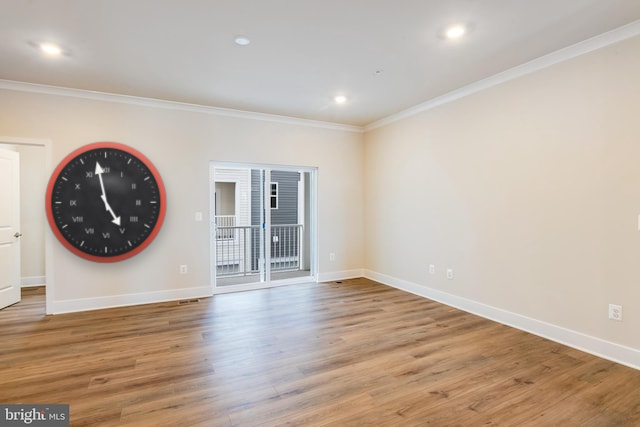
4:58
